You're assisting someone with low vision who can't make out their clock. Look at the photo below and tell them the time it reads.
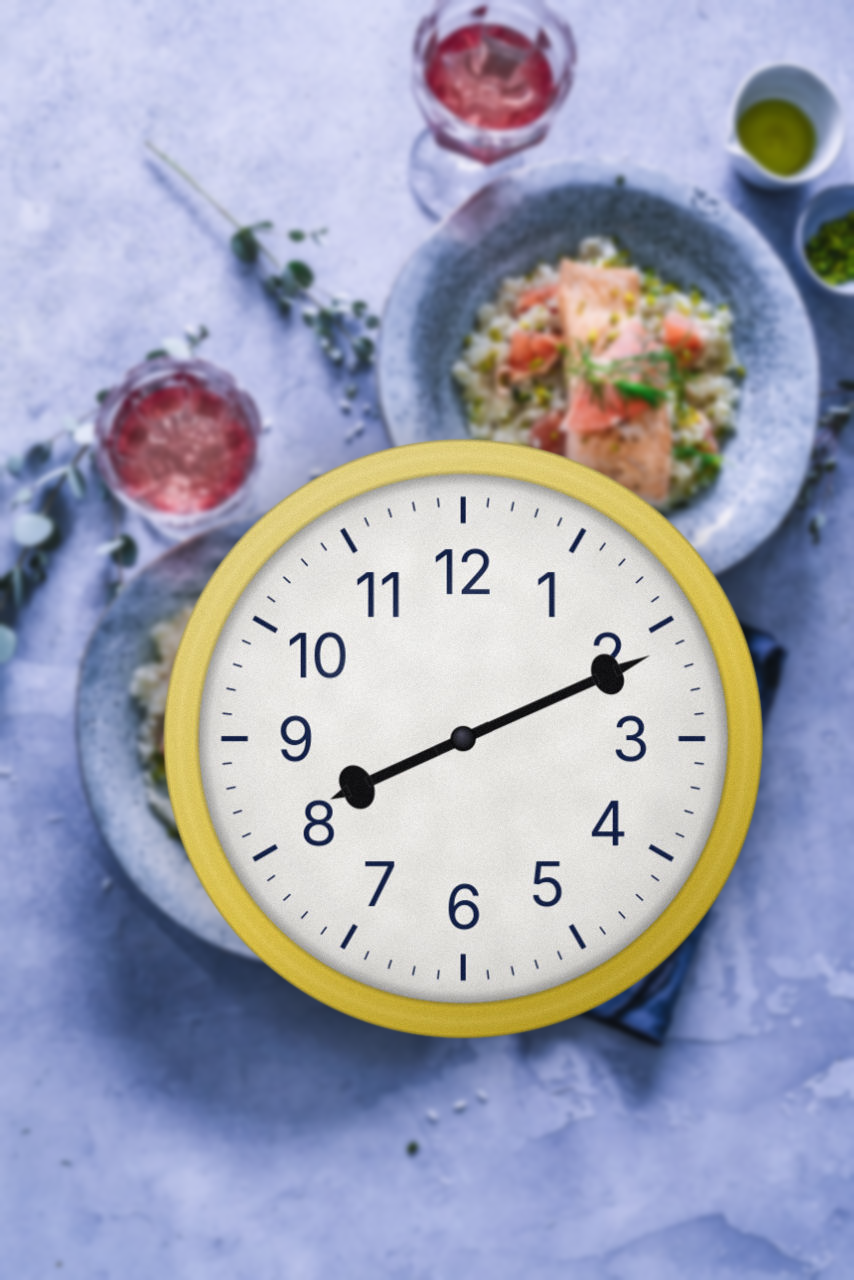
8:11
